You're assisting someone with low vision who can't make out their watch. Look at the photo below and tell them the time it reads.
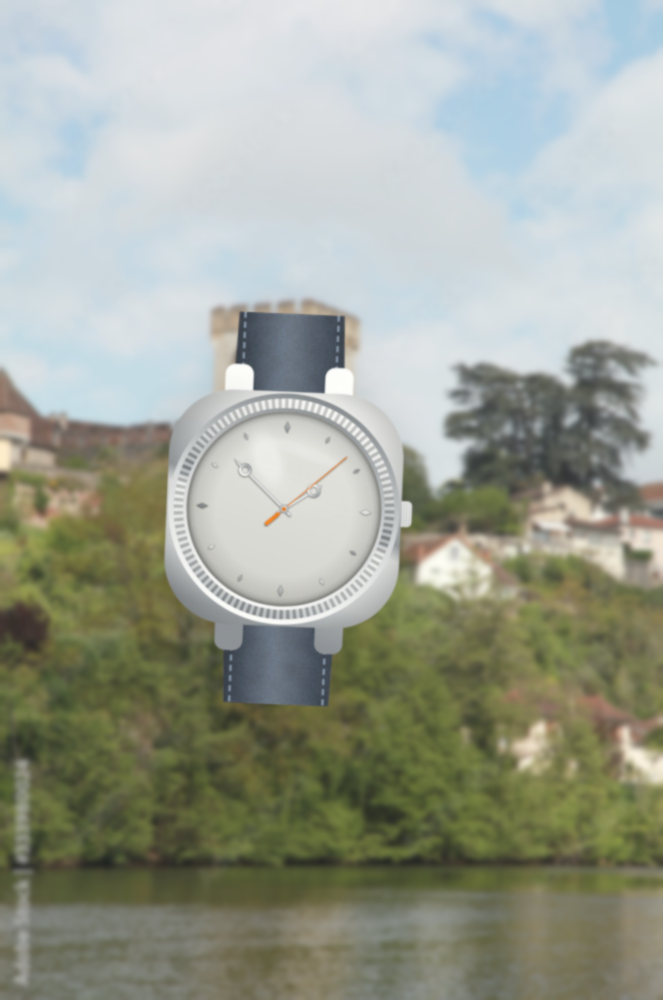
1:52:08
